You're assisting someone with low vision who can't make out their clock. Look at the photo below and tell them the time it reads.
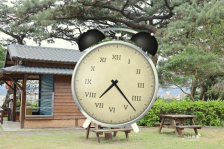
7:23
